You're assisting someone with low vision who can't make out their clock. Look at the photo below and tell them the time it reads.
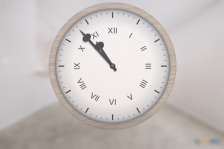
10:53
